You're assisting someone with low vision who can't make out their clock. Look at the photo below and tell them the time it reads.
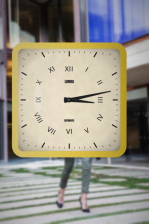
3:13
